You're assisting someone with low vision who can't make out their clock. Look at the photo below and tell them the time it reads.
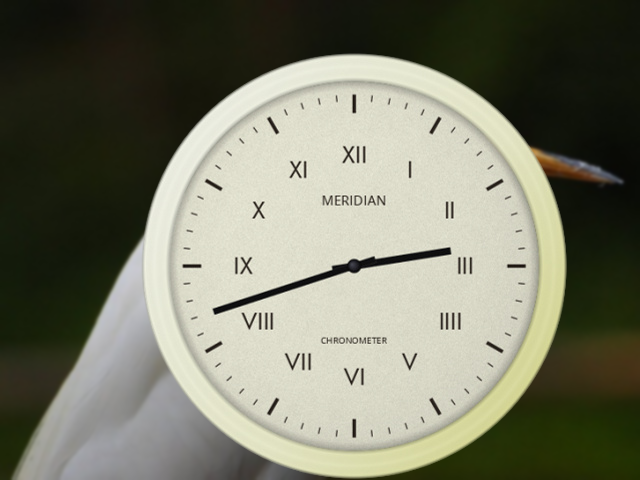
2:42
